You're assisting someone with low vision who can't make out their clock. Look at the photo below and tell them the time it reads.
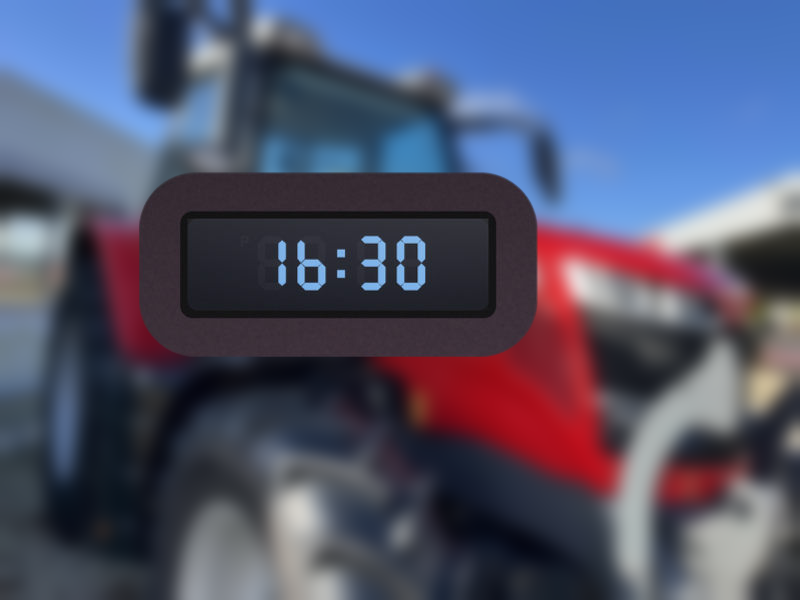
16:30
